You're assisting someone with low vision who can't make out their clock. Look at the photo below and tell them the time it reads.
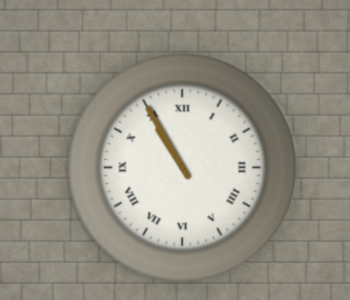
10:55
